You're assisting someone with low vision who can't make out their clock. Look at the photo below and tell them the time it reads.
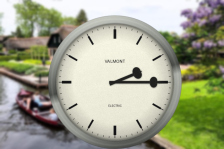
2:15
